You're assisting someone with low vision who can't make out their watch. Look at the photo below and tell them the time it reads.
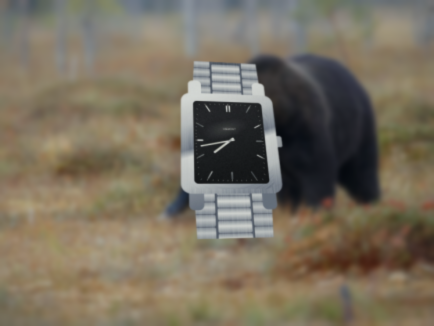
7:43
